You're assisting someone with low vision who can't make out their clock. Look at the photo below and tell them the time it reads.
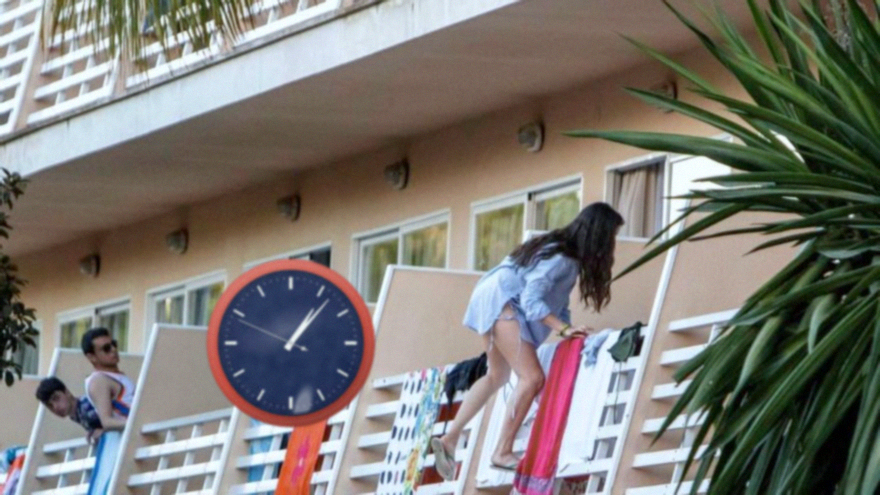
1:06:49
